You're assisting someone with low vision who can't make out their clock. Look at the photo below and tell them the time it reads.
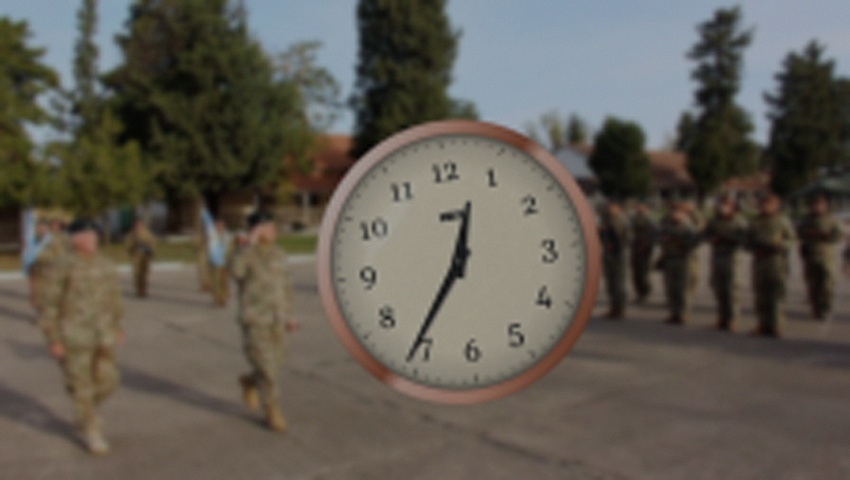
12:36
